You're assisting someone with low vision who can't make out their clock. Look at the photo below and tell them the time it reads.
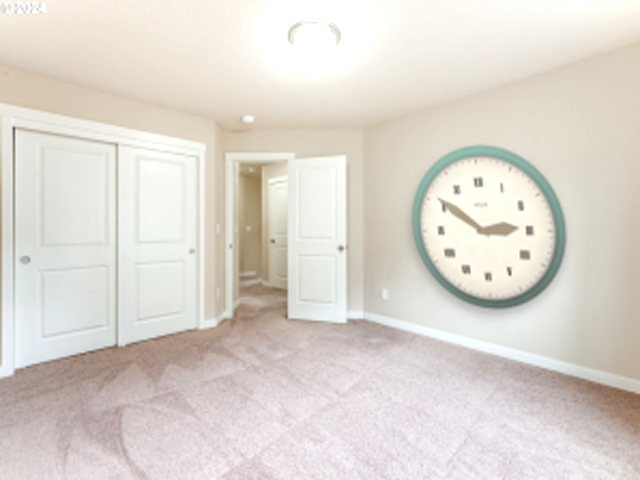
2:51
